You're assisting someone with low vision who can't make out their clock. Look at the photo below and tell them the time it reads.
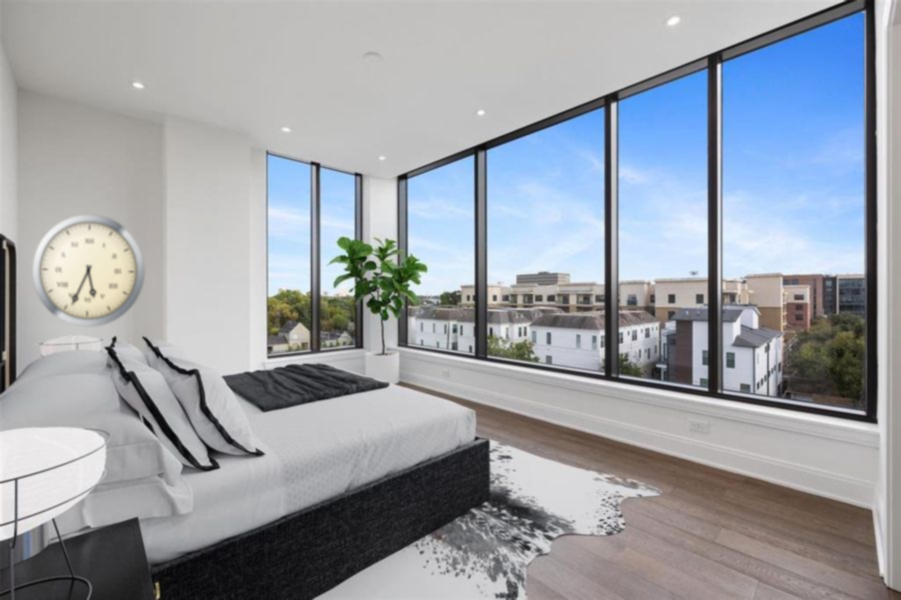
5:34
